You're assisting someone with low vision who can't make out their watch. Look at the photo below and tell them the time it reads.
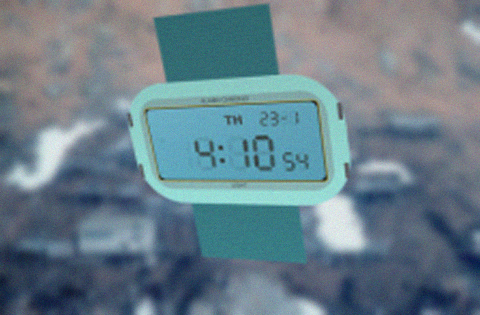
4:10:54
